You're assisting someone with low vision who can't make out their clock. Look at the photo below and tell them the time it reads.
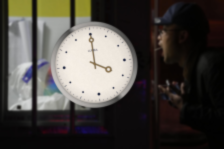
4:00
